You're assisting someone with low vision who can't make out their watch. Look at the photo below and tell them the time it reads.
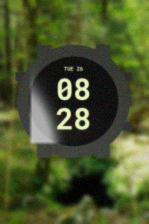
8:28
